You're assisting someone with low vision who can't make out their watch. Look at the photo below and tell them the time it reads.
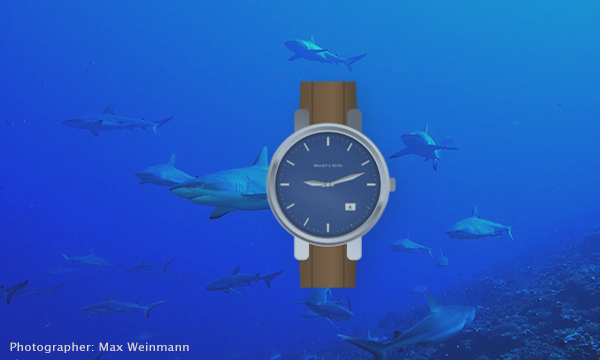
9:12
